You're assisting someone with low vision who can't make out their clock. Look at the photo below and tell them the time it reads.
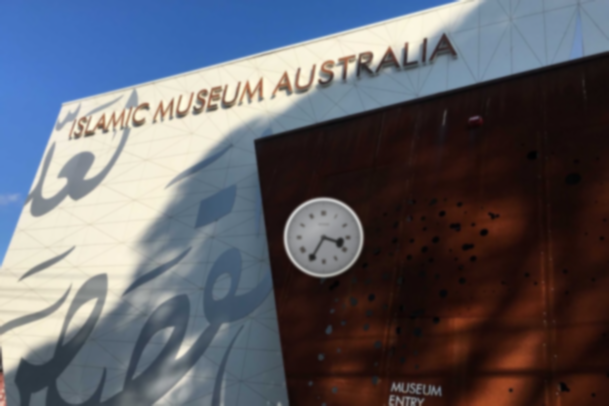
3:35
